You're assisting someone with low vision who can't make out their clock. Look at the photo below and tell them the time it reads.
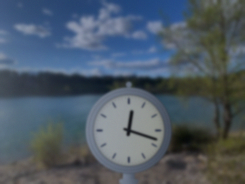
12:18
